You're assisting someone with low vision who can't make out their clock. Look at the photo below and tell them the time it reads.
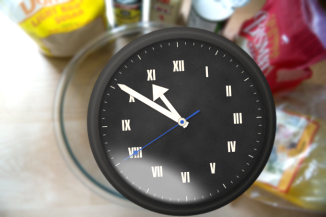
10:50:40
